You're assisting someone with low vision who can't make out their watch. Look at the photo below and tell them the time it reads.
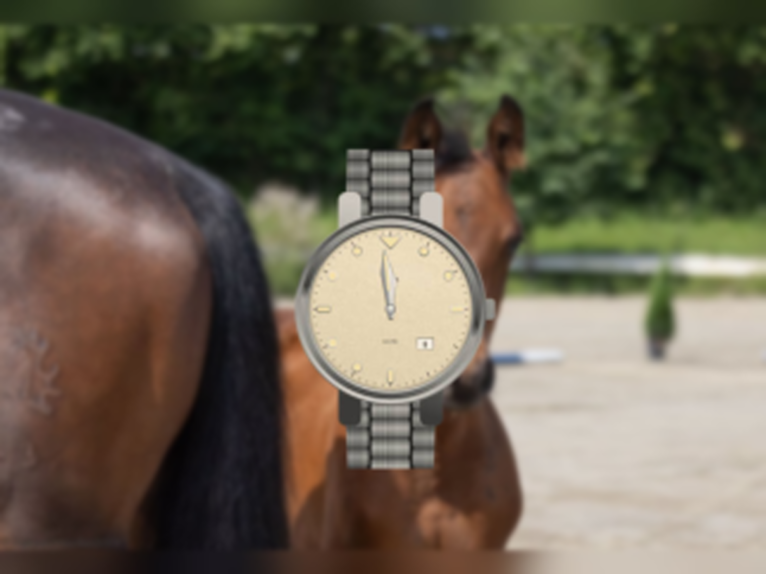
11:59
